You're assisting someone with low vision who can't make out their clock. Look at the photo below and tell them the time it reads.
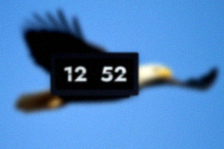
12:52
